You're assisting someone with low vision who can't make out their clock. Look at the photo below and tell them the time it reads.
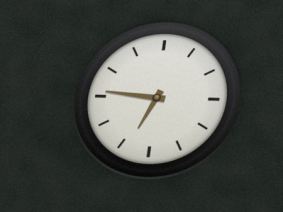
6:46
